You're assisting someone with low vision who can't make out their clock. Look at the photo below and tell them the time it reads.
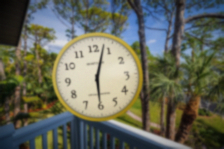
6:03
